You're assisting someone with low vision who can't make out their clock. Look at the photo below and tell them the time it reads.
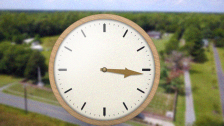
3:16
